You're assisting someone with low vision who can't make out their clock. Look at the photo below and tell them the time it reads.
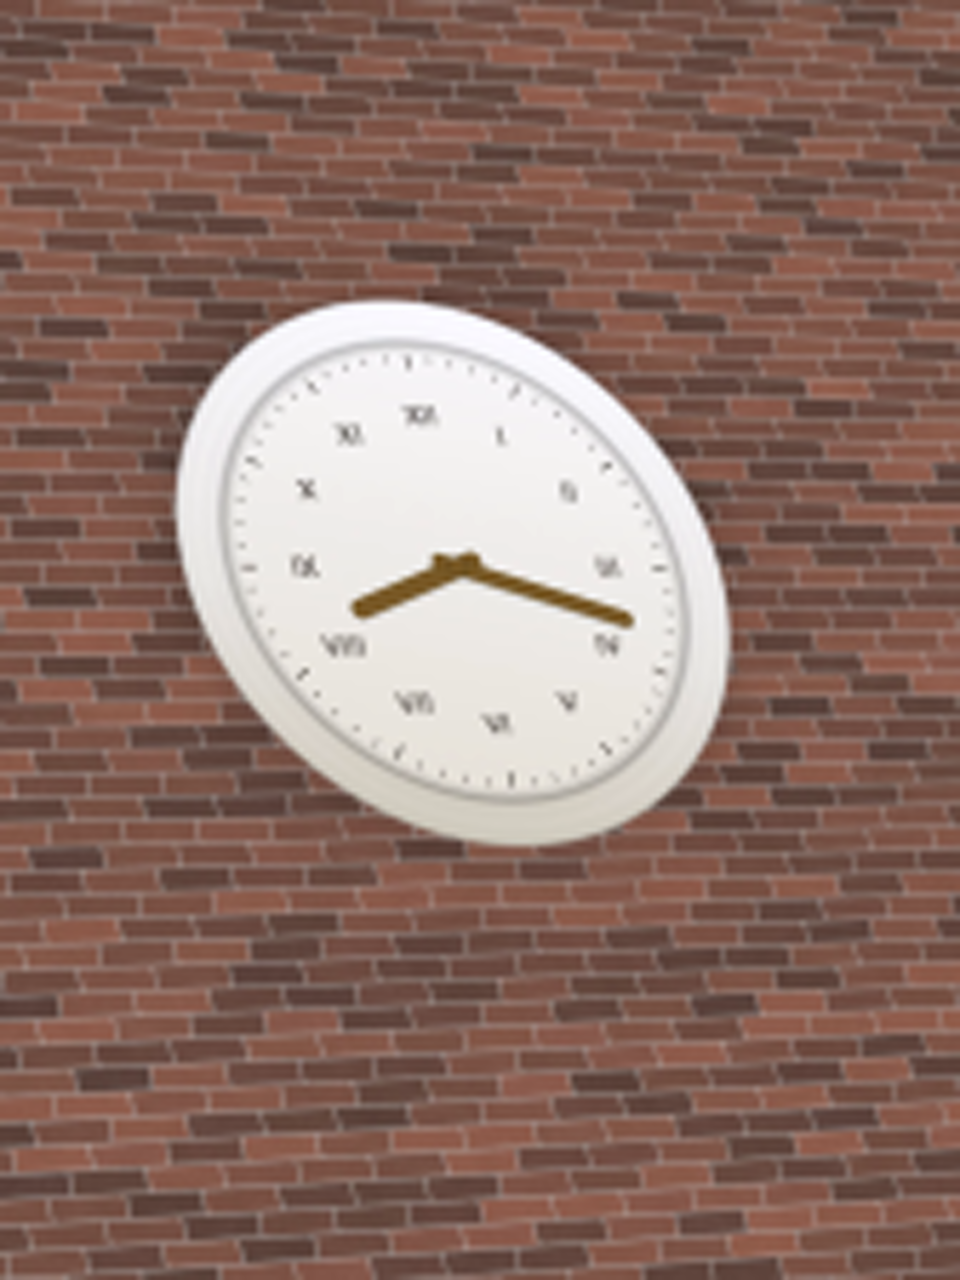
8:18
